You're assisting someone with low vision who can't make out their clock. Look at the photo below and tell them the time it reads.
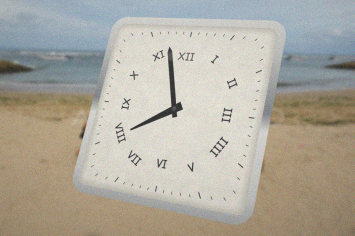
7:57
